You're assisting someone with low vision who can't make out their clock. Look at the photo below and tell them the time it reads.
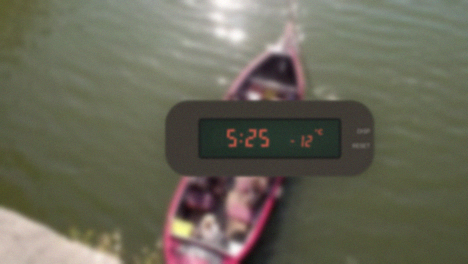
5:25
